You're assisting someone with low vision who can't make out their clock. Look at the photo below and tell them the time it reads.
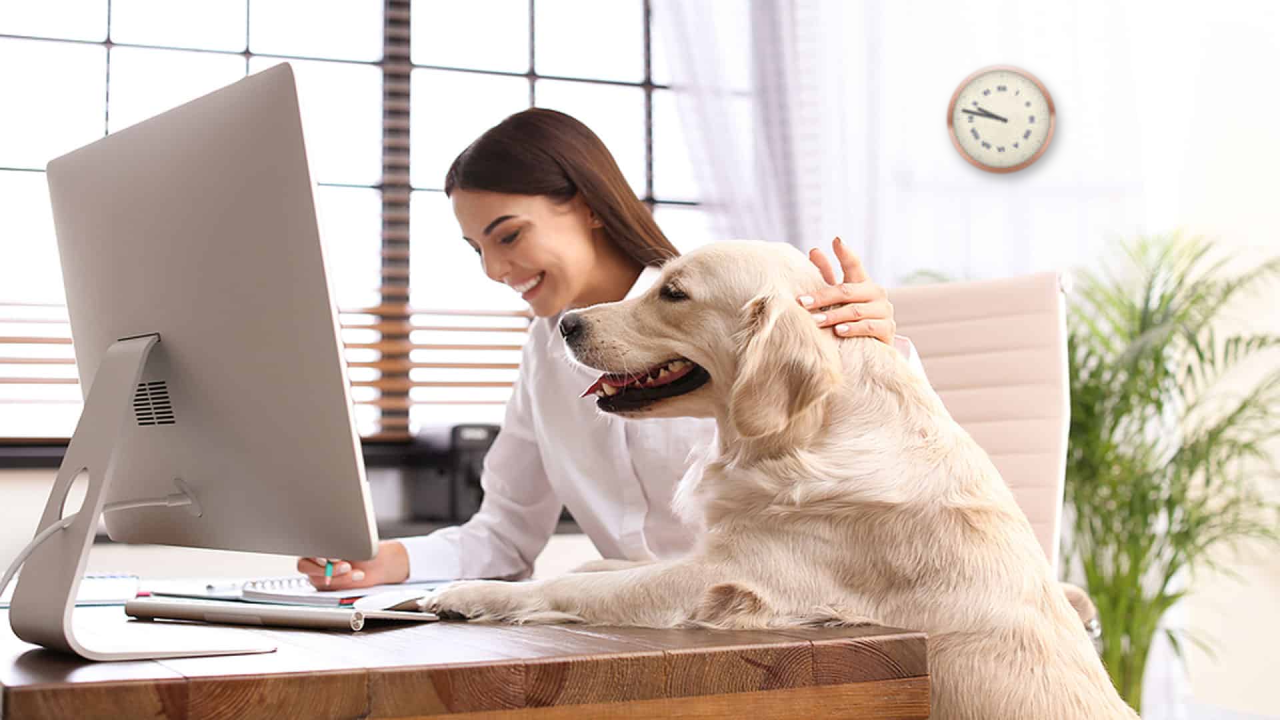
9:47
